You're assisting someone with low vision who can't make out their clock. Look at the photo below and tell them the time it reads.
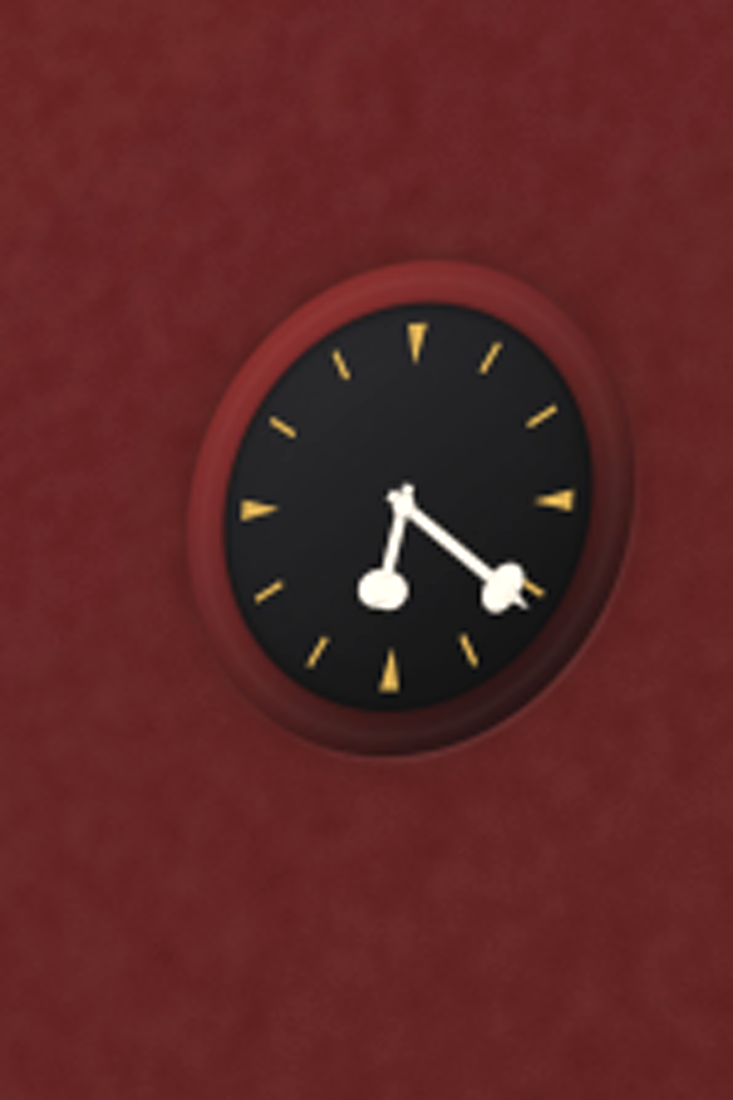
6:21
